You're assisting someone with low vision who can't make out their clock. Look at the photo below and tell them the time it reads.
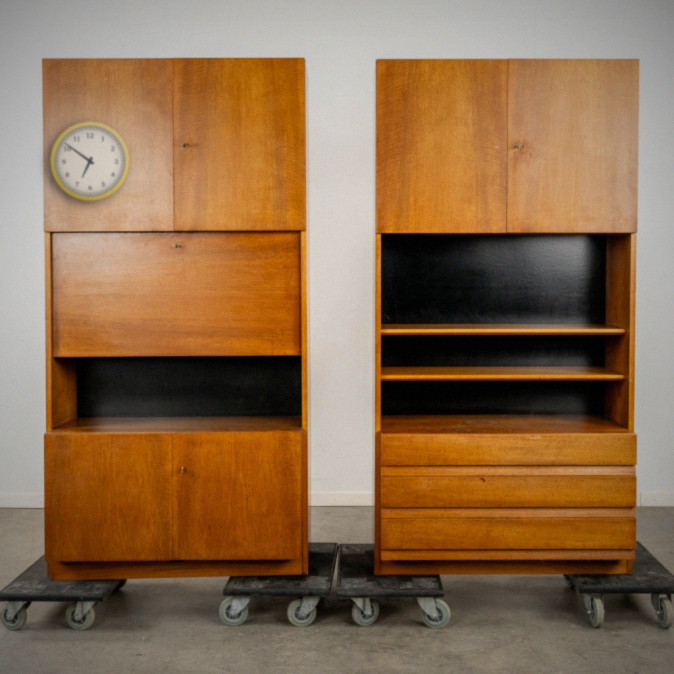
6:51
